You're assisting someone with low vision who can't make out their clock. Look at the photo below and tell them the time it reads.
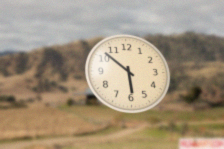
5:52
